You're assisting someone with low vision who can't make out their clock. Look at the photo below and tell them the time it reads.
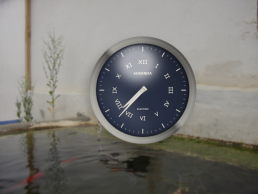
7:37
